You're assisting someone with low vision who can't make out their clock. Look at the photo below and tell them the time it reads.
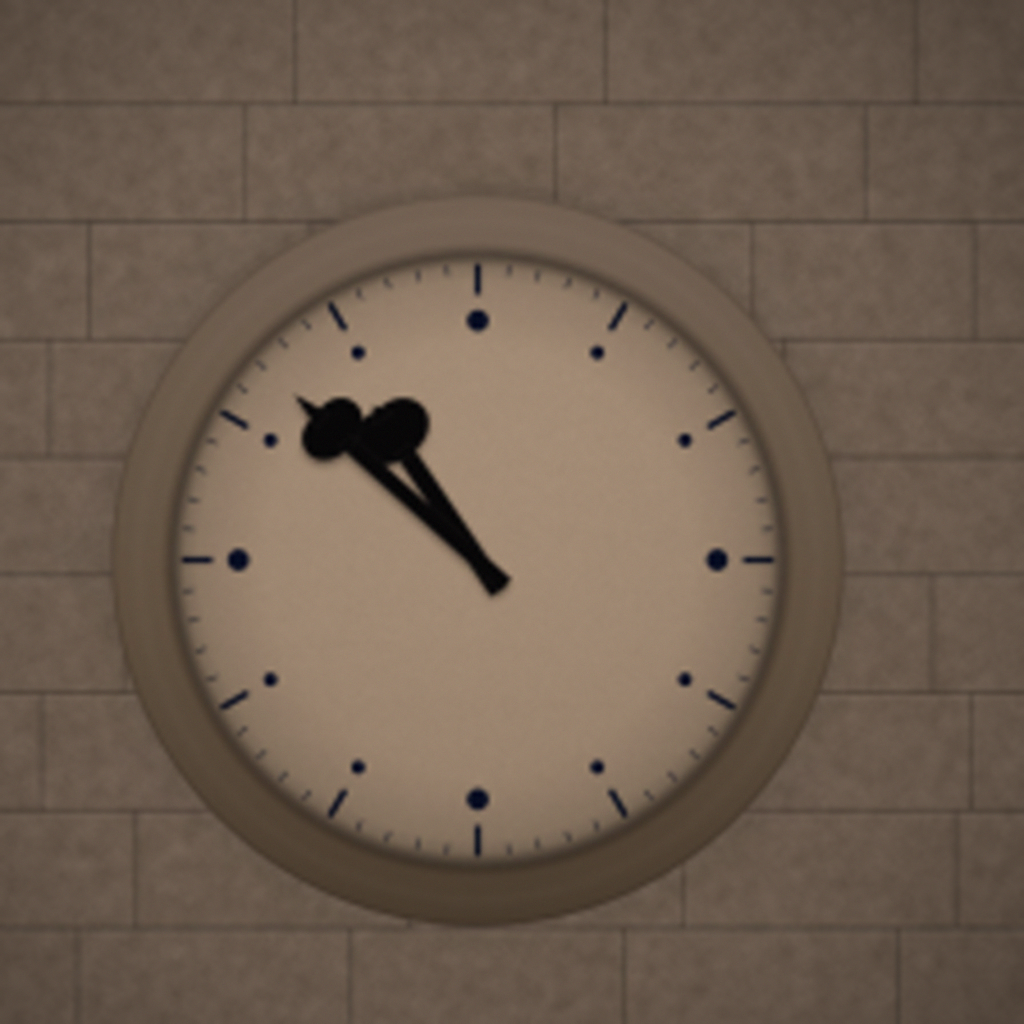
10:52
